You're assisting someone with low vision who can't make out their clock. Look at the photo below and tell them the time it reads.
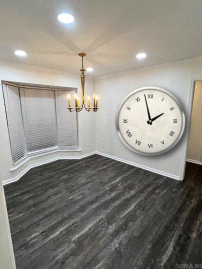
1:58
